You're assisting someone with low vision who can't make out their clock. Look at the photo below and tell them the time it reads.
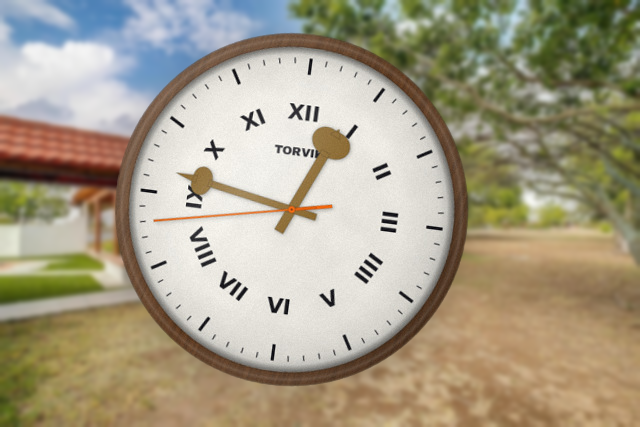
12:46:43
